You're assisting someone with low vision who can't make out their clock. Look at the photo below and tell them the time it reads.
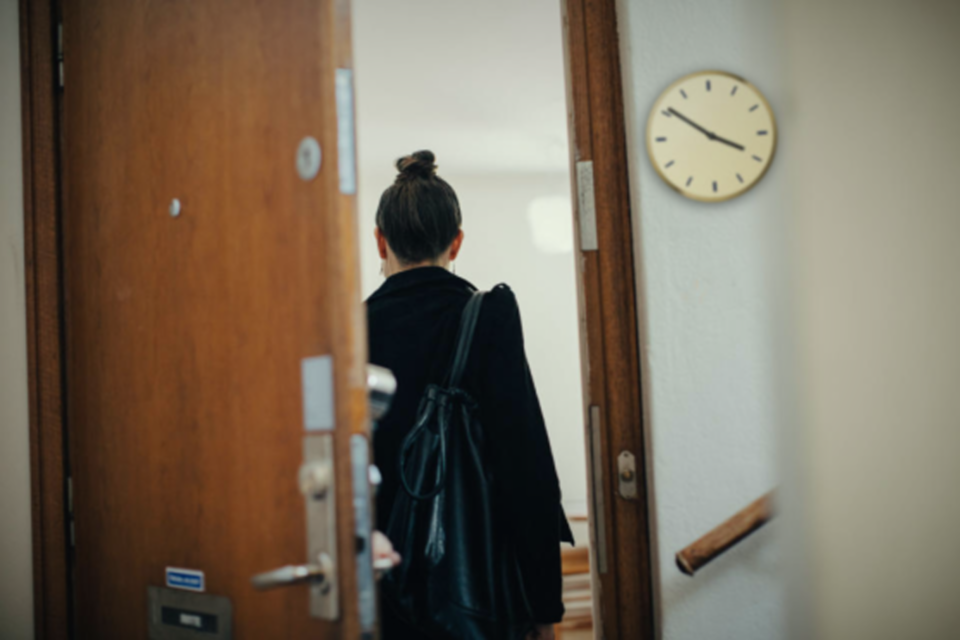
3:51
